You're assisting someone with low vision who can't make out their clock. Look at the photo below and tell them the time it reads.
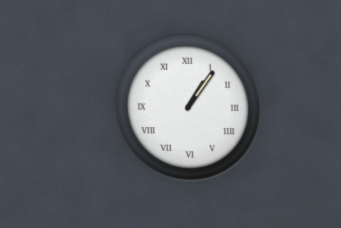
1:06
